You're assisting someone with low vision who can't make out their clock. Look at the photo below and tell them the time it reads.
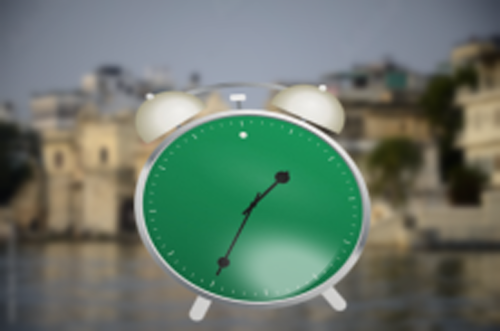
1:35
